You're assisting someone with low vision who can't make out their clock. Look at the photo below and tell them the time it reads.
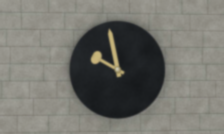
9:58
